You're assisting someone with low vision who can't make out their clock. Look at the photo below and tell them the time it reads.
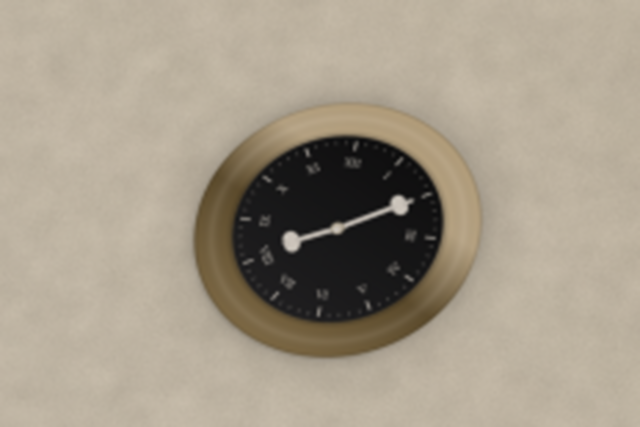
8:10
